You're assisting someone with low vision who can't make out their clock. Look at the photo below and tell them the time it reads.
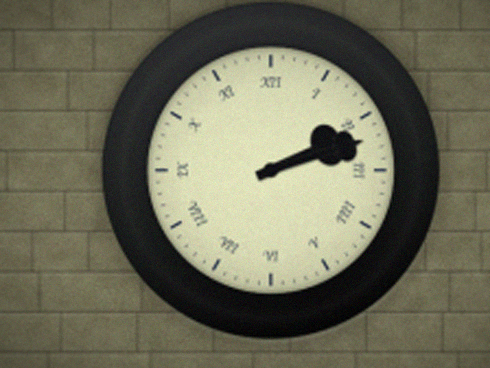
2:12
